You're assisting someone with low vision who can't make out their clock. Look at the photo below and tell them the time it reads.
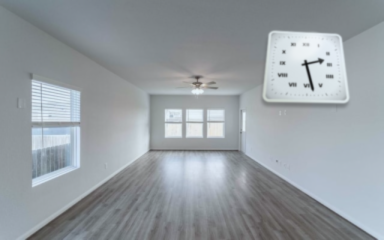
2:28
